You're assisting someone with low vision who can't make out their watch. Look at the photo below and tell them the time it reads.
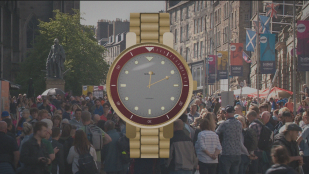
12:11
